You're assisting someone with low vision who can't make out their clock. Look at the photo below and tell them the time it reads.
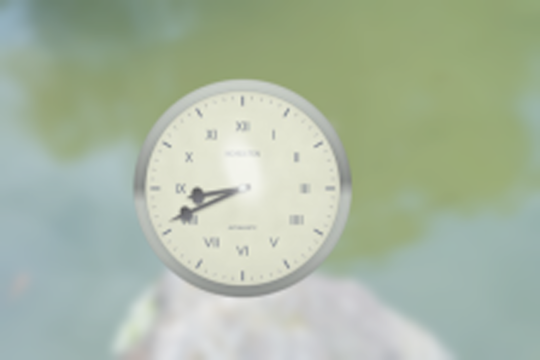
8:41
